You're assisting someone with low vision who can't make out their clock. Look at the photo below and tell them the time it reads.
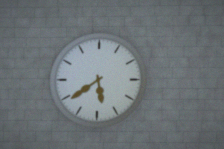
5:39
